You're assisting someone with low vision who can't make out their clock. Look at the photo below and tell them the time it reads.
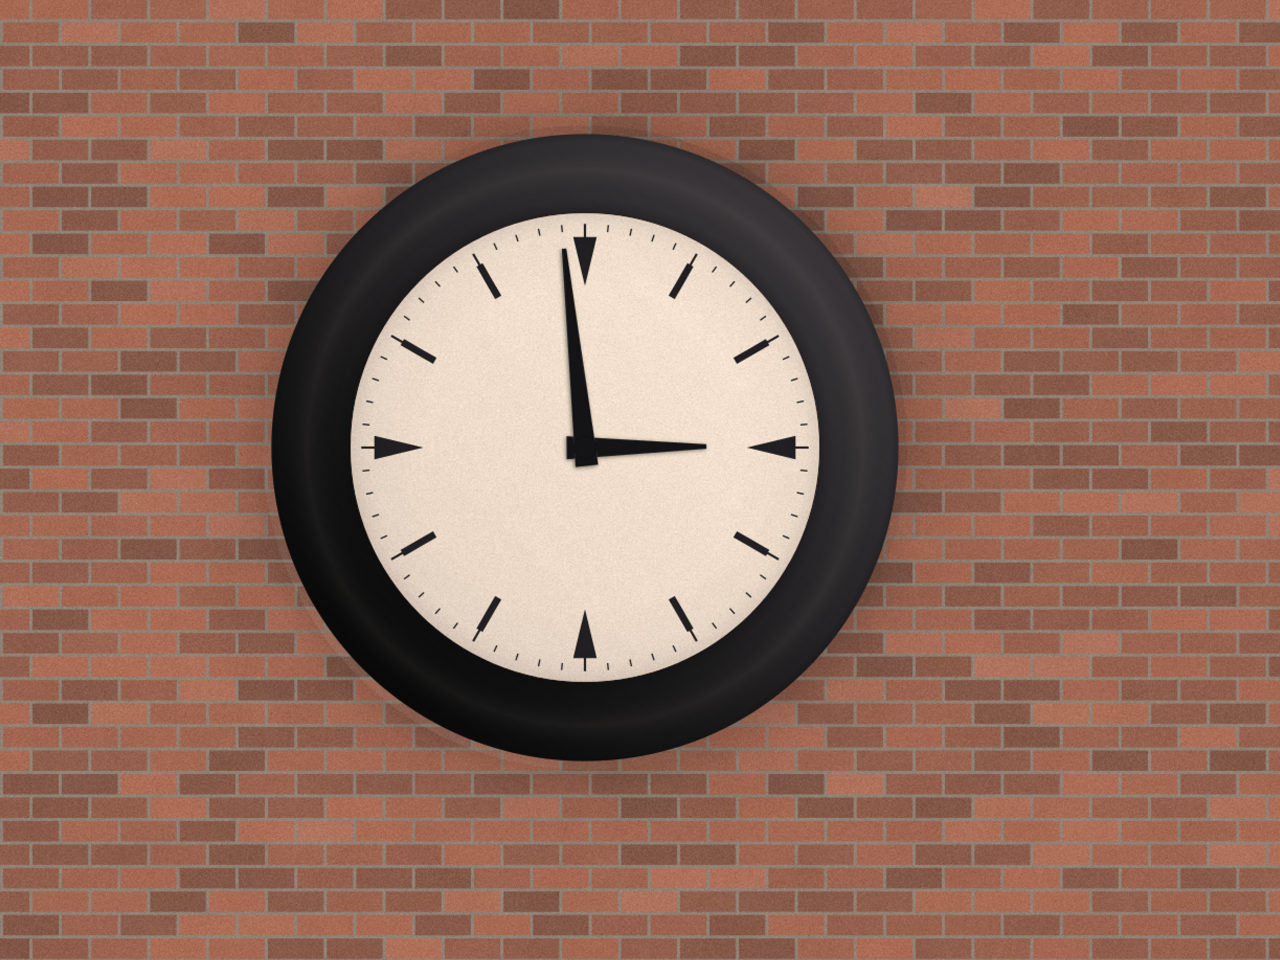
2:59
